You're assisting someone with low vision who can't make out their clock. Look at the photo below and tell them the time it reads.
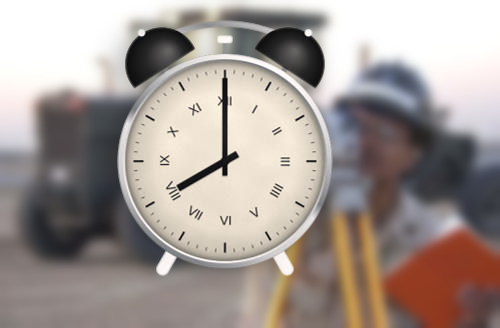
8:00
